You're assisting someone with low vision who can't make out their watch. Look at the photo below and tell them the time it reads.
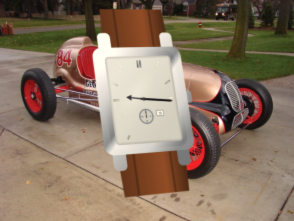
9:16
